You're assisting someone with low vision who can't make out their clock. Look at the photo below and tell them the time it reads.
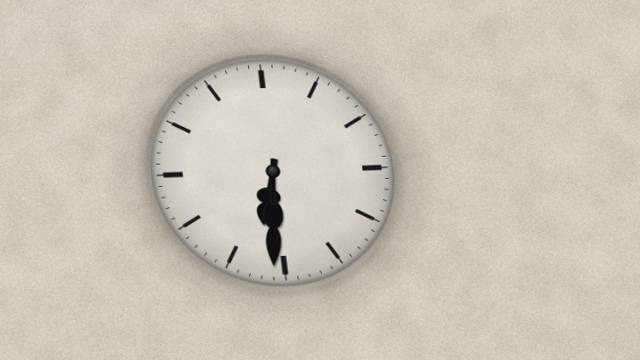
6:31
